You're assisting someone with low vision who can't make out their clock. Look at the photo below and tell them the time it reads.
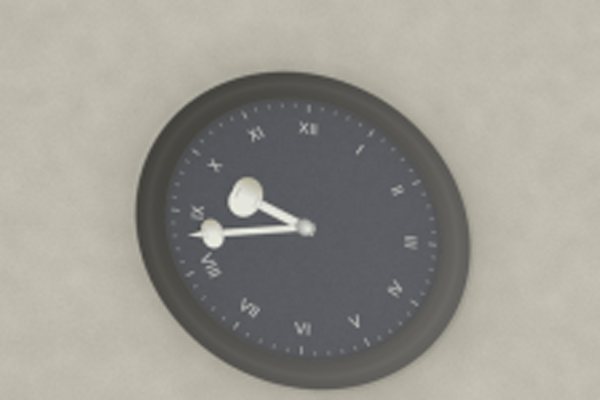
9:43
